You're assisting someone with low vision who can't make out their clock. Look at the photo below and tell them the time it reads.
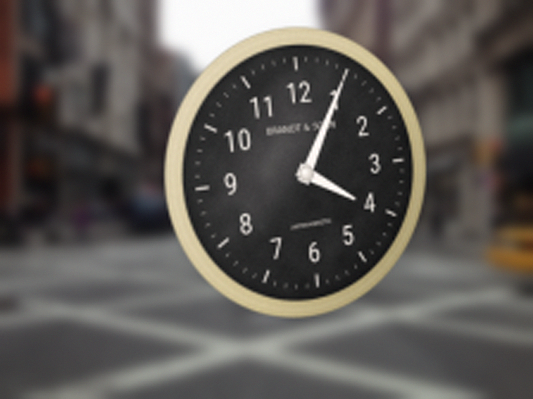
4:05
